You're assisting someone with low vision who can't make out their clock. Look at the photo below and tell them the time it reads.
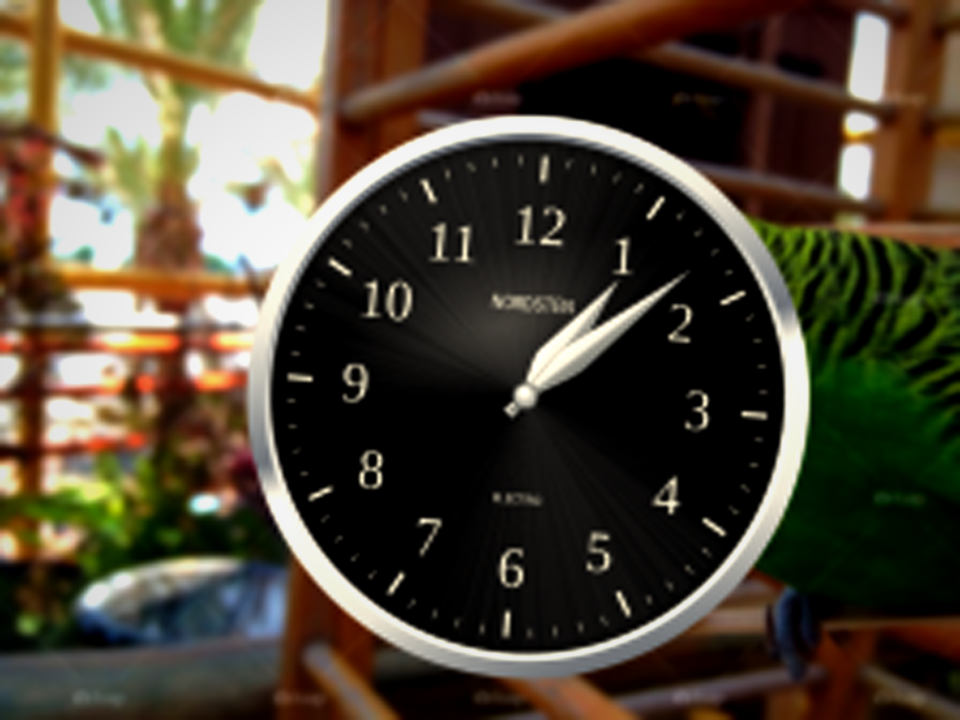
1:08
